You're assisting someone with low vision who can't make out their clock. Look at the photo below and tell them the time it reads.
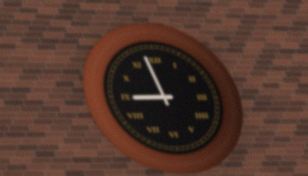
8:58
